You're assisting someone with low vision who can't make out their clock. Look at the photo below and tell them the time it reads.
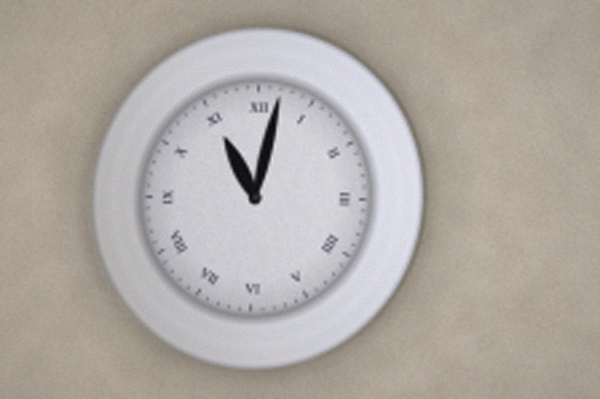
11:02
